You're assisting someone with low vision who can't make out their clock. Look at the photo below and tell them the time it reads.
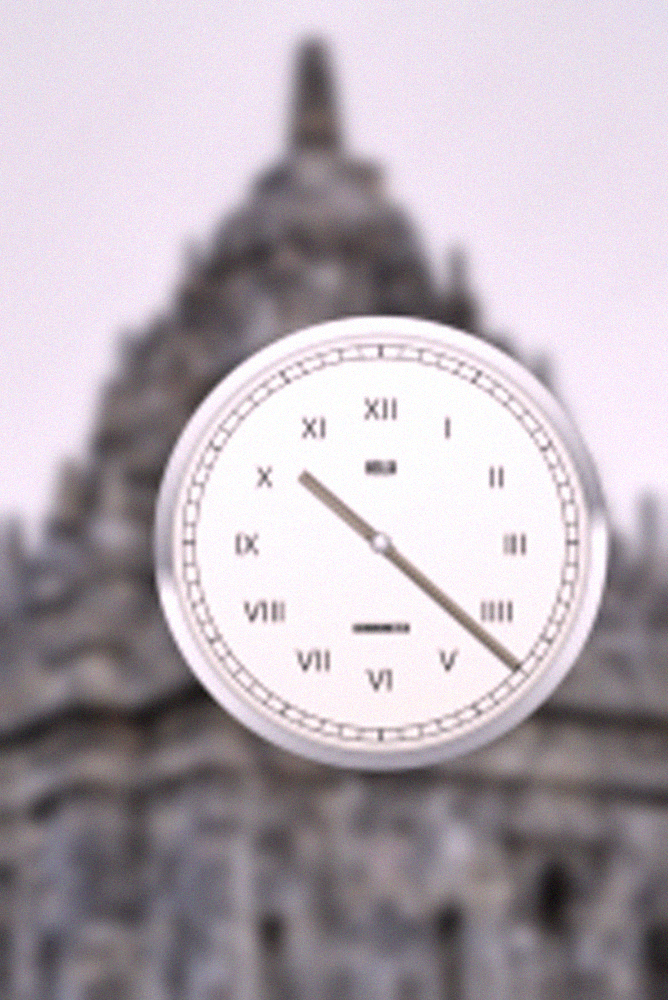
10:22
